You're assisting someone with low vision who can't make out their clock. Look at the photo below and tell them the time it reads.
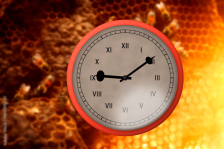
9:09
